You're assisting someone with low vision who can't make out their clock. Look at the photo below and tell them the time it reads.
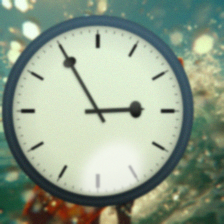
2:55
